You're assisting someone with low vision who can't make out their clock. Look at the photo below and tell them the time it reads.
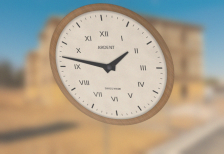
1:47
